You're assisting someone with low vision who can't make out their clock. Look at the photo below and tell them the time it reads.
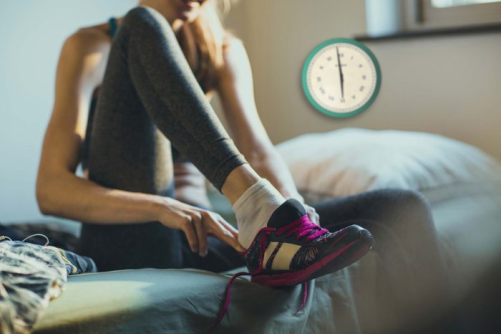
5:59
